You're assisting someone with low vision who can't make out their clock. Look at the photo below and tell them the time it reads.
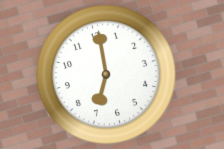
7:01
